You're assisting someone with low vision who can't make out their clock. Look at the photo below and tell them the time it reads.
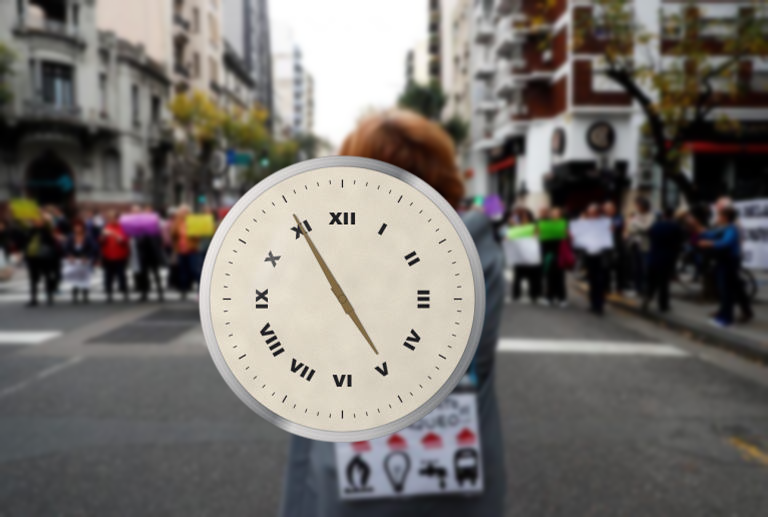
4:55
